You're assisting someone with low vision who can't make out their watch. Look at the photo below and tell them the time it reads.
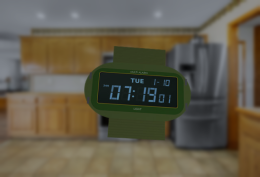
7:19:01
